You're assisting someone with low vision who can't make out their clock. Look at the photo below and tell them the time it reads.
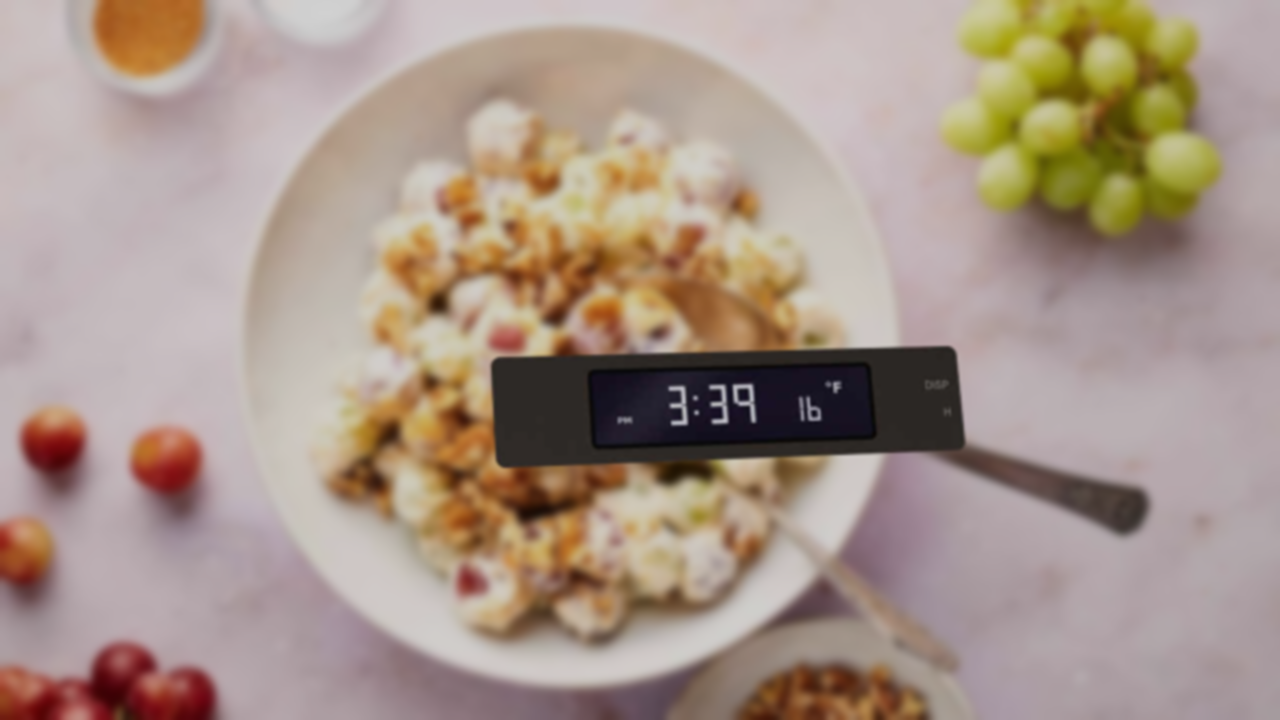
3:39
